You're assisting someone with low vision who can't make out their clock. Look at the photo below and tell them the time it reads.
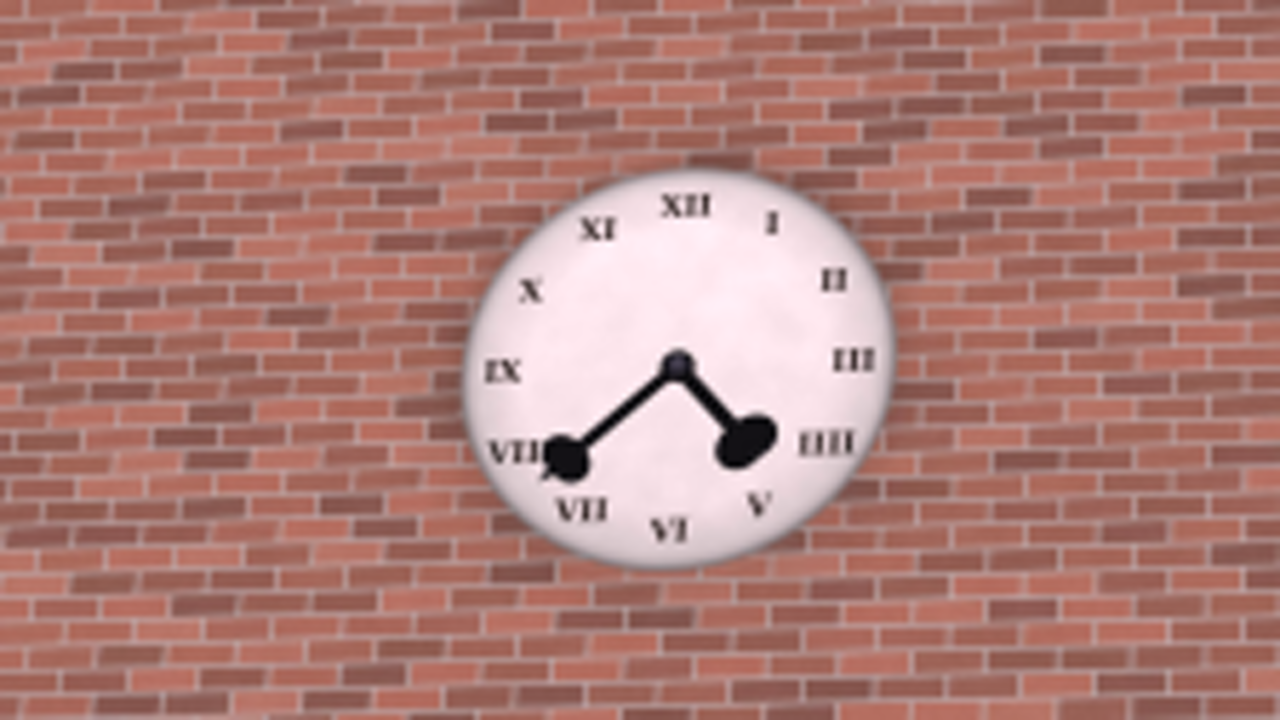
4:38
